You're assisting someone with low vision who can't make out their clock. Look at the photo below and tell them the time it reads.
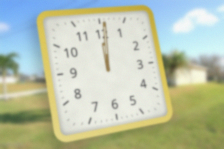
12:01
